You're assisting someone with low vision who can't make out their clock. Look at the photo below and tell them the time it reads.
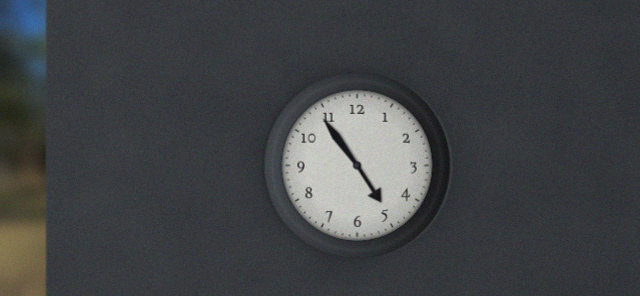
4:54
